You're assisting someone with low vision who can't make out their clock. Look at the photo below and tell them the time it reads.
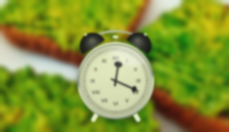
12:19
